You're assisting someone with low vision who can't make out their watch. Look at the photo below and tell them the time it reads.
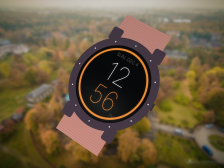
12:56
